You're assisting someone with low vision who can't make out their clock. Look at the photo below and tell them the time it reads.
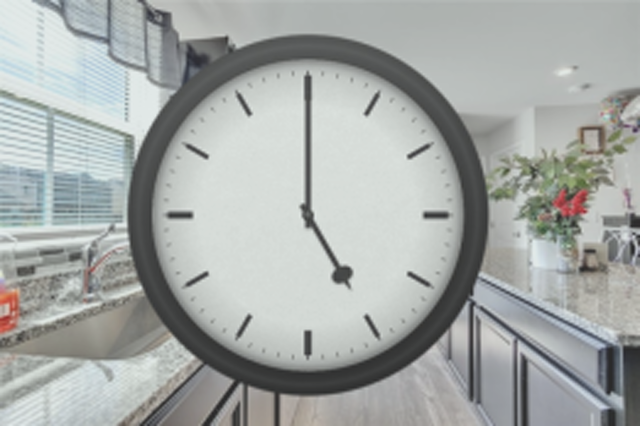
5:00
